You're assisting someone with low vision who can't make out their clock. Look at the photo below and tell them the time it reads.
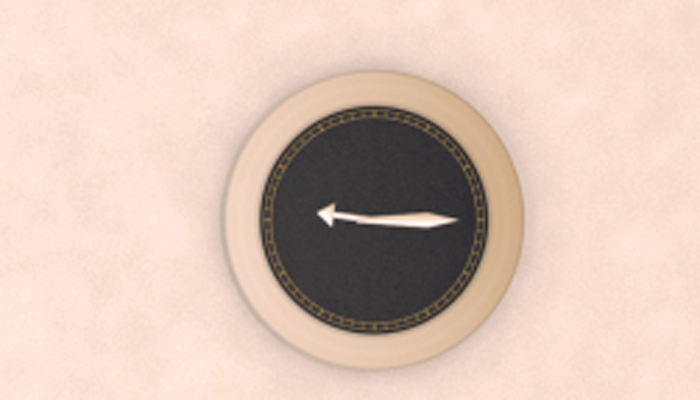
9:15
